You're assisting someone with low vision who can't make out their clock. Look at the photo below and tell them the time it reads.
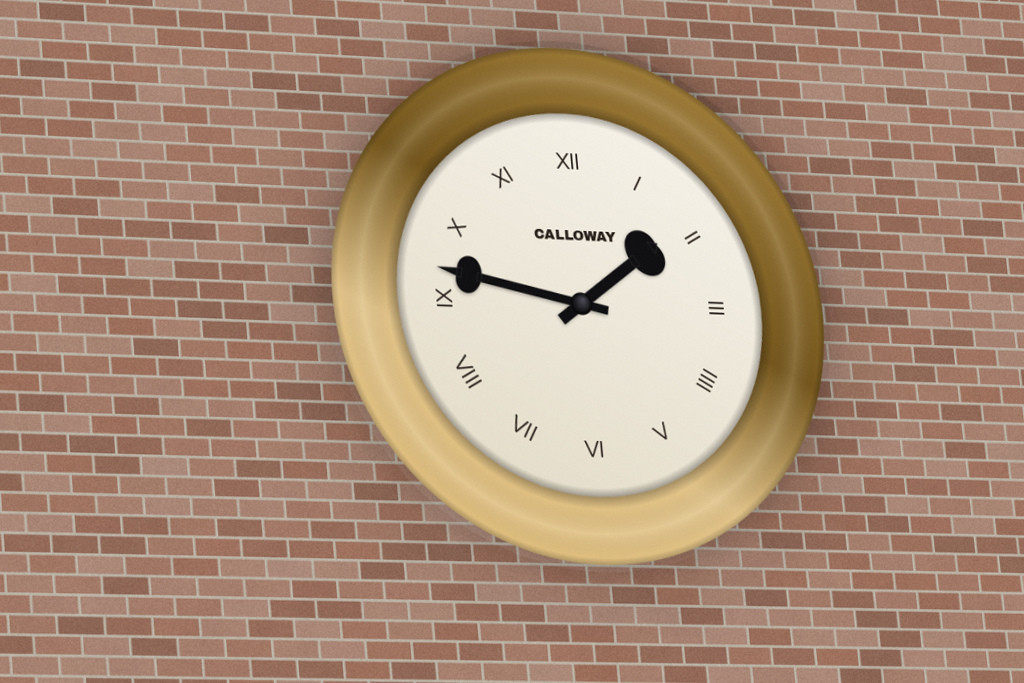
1:47
